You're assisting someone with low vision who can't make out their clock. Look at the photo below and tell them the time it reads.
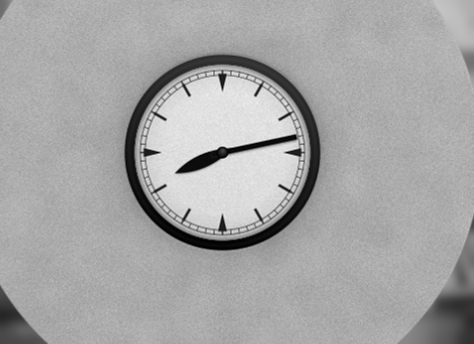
8:13
